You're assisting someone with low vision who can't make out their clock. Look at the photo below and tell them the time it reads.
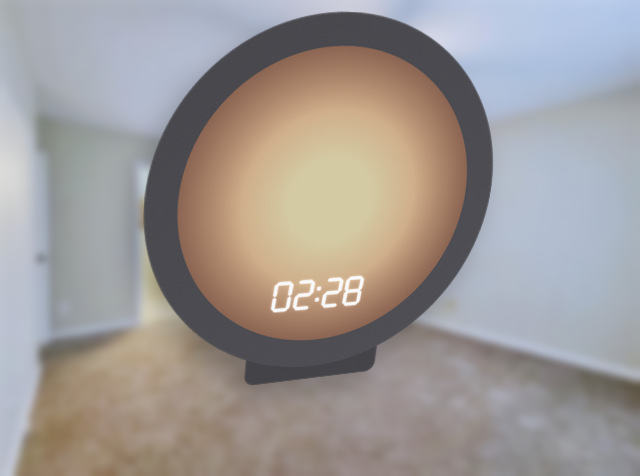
2:28
